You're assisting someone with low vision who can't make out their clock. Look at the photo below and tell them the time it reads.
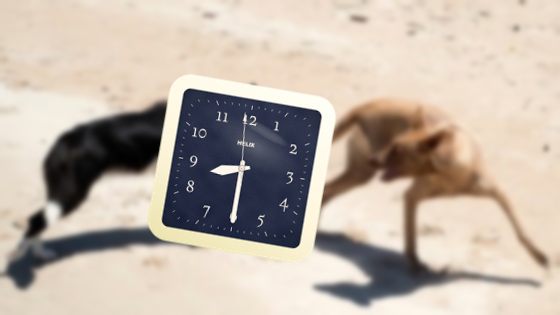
8:29:59
